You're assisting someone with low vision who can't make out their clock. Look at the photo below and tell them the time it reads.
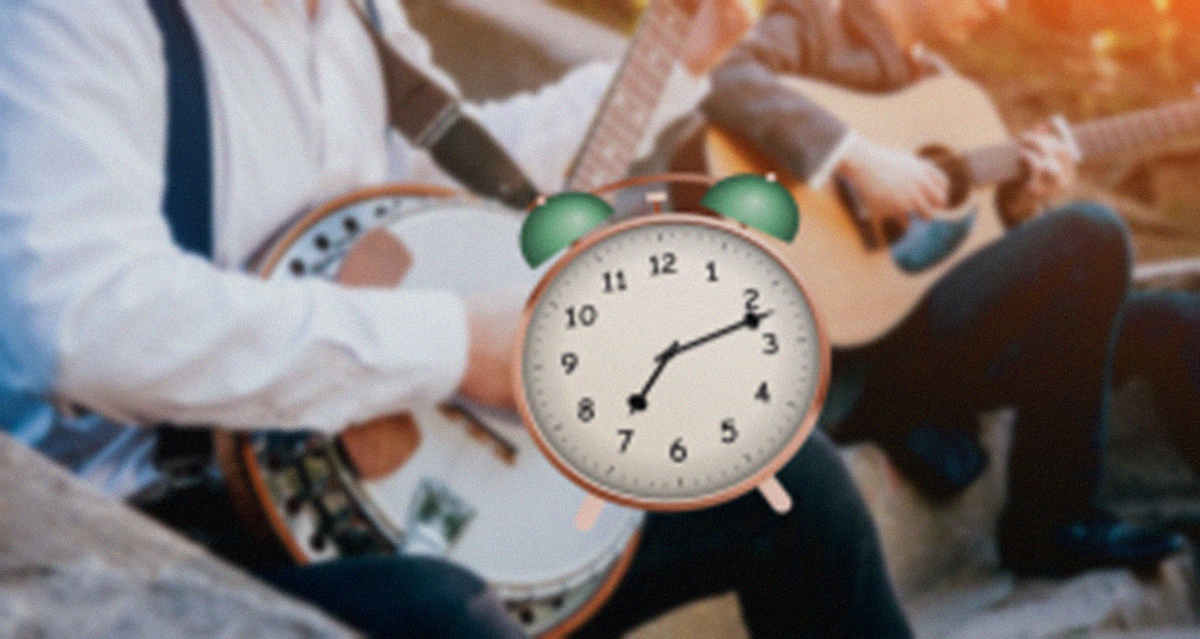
7:12
